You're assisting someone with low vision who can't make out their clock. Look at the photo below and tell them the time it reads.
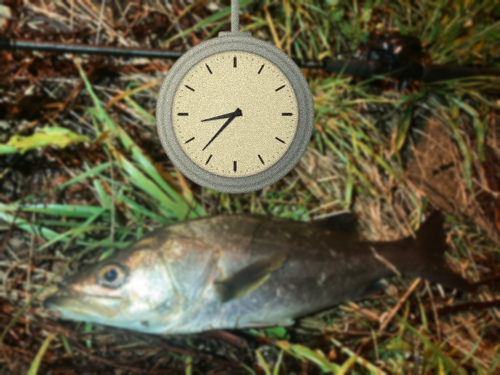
8:37
